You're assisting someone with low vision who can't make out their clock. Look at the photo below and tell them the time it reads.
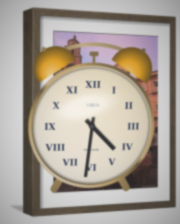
4:31
